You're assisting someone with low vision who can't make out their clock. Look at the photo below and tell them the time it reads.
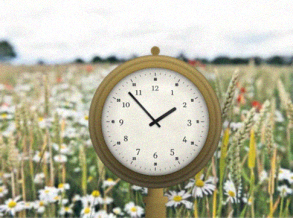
1:53
